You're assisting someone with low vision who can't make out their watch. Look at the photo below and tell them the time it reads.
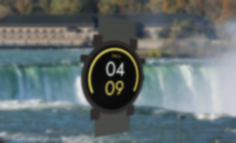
4:09
